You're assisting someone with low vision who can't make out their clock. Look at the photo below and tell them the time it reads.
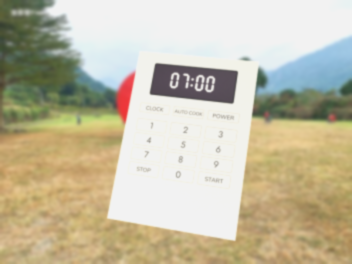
7:00
